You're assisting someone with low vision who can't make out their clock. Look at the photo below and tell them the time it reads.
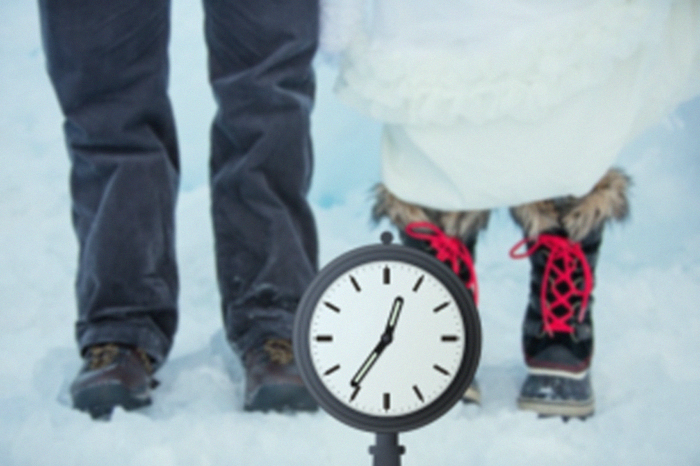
12:36
